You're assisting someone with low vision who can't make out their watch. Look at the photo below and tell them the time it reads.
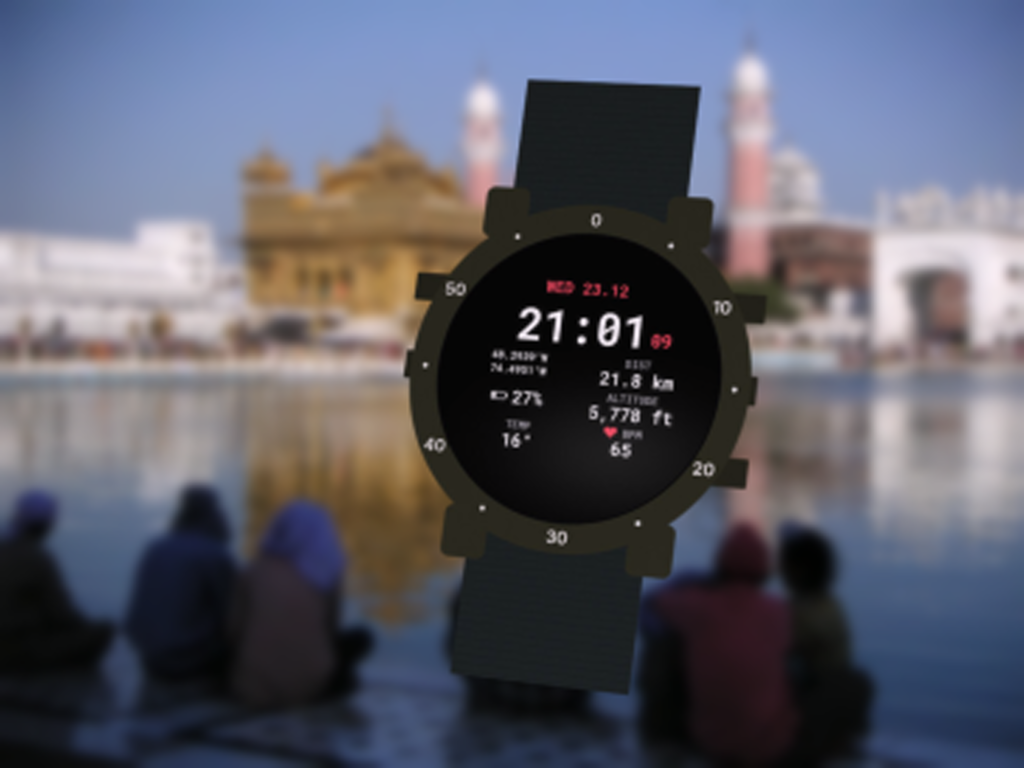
21:01
